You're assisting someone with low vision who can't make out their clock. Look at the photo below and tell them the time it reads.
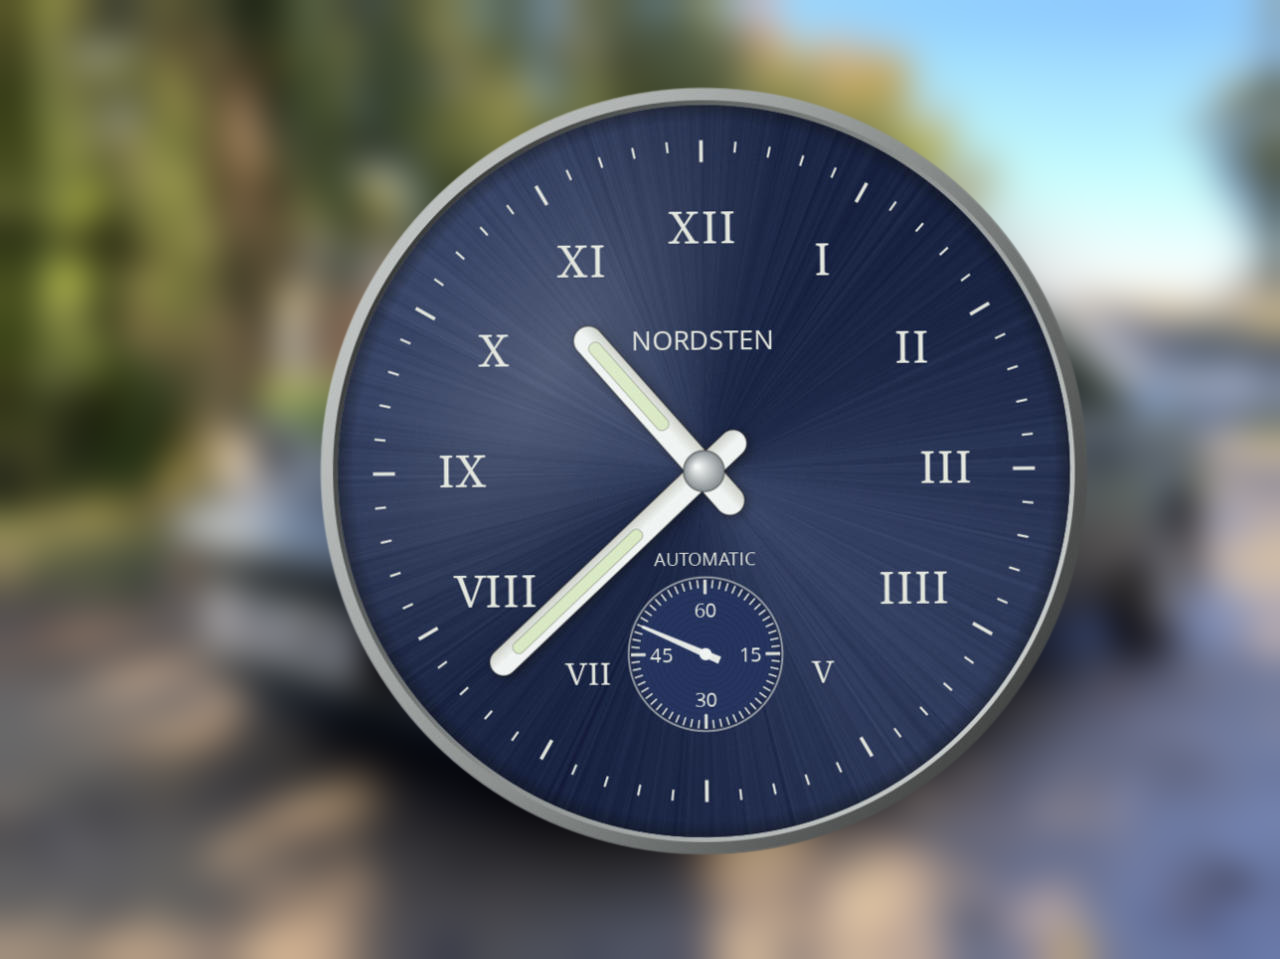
10:37:49
